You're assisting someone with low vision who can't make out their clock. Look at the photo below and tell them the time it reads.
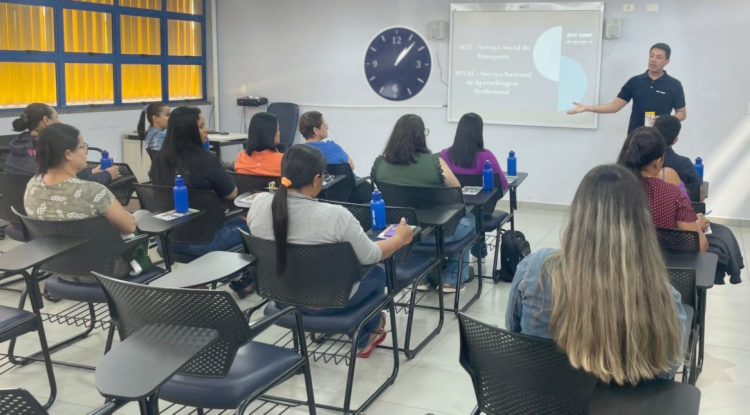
1:07
